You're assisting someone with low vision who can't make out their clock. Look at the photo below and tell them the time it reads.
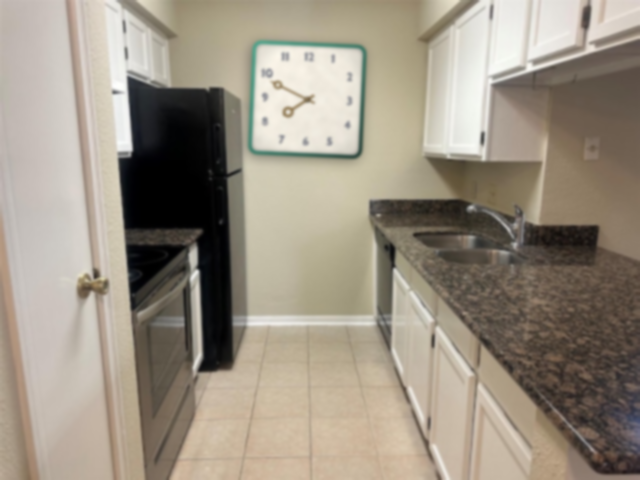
7:49
